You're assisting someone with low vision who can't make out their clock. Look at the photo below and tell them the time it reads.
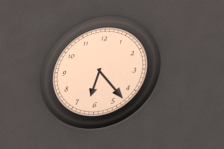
6:23
